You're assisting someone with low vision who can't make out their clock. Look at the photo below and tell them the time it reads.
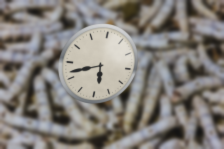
5:42
